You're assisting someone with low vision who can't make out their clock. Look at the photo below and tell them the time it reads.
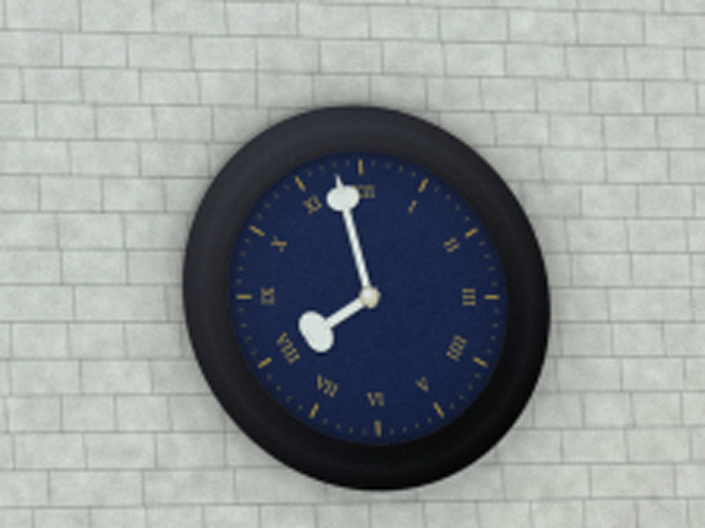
7:58
